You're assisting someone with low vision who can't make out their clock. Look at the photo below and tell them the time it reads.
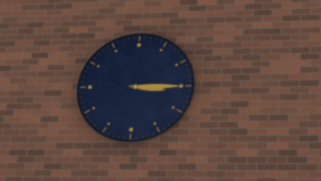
3:15
